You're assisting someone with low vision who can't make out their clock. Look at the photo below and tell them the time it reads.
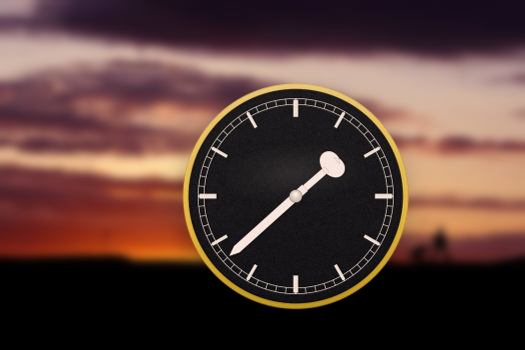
1:38
